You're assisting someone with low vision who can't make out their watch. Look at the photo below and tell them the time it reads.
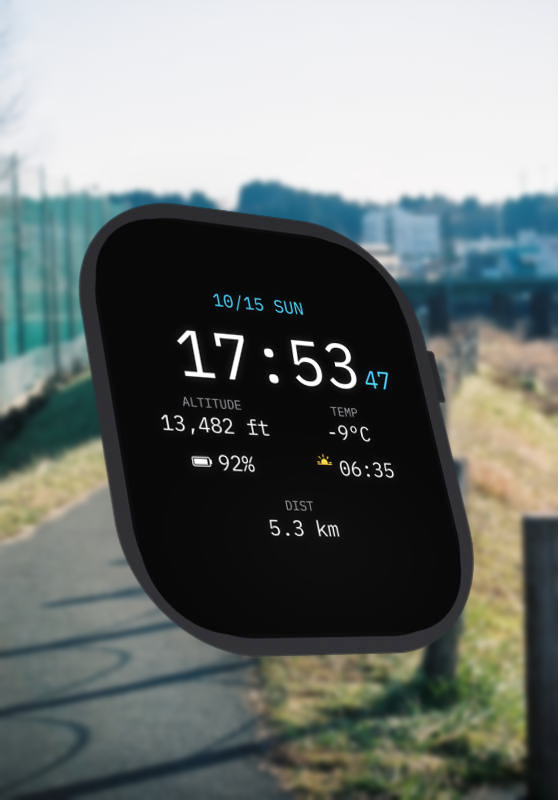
17:53:47
